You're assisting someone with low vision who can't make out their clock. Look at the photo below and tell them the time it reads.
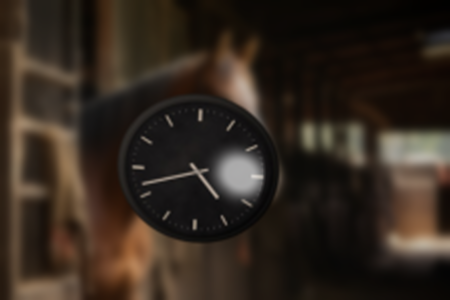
4:42
